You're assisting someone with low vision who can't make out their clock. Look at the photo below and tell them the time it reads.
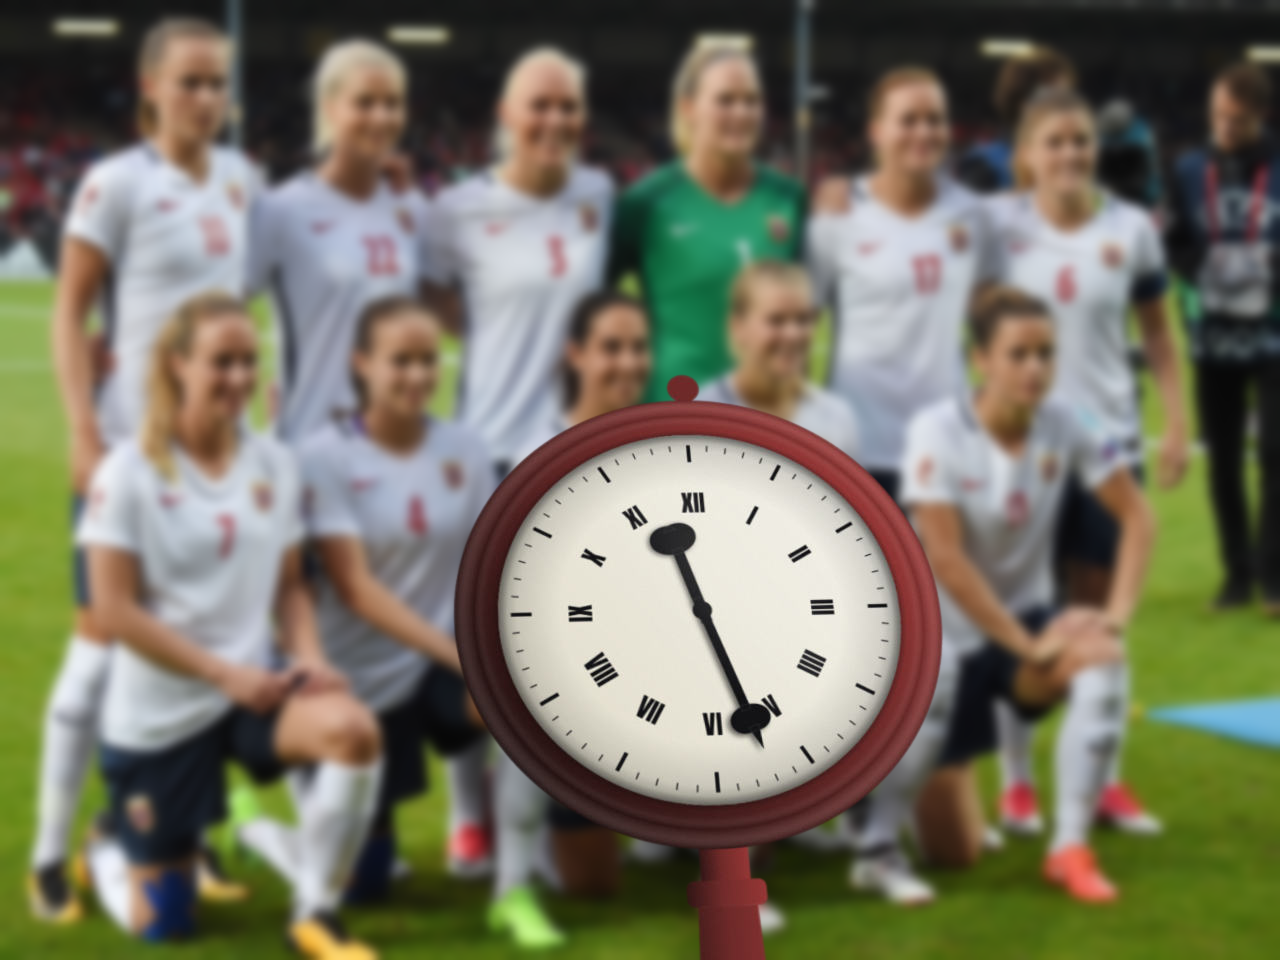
11:27
